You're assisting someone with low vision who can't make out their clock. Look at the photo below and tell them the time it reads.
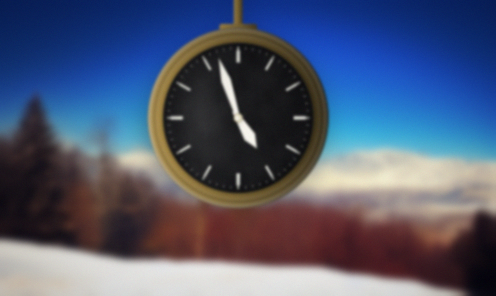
4:57
